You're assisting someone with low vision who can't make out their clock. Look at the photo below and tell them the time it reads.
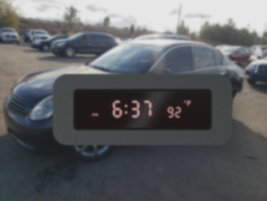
6:37
